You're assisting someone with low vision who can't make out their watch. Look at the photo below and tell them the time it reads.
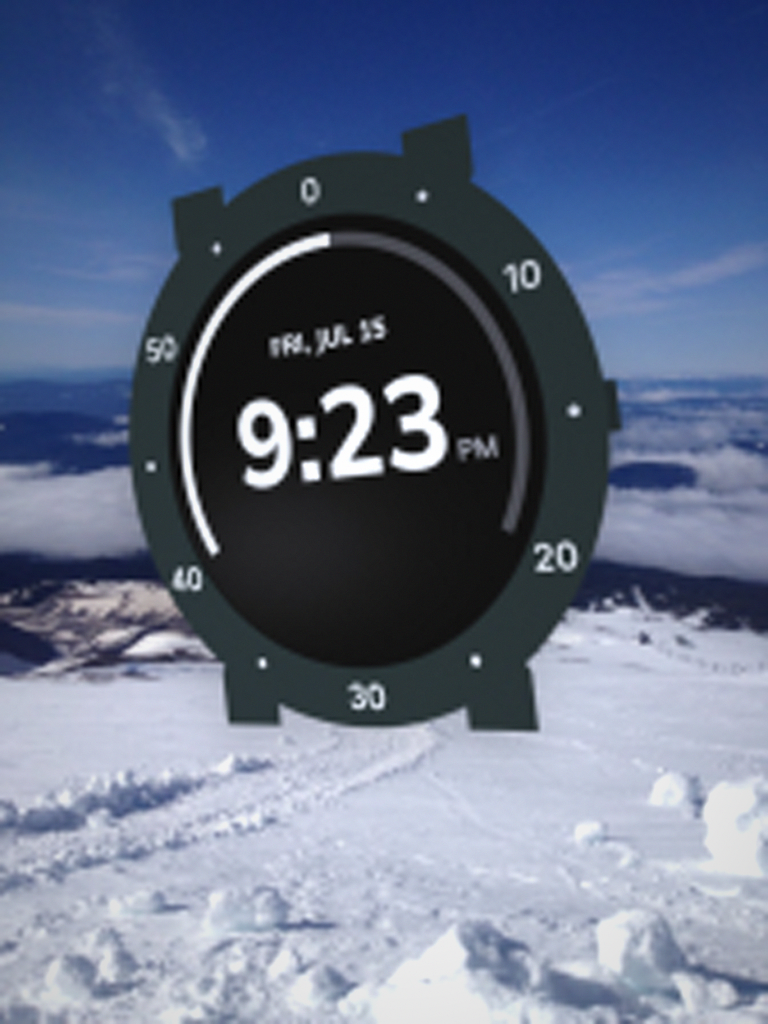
9:23
